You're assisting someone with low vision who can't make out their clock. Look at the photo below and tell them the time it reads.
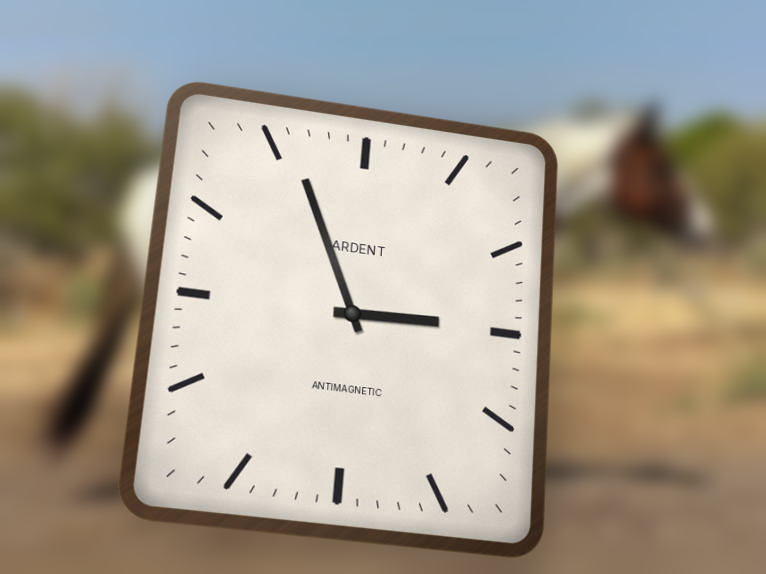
2:56
